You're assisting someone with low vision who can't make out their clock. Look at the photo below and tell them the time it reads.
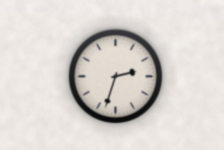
2:33
